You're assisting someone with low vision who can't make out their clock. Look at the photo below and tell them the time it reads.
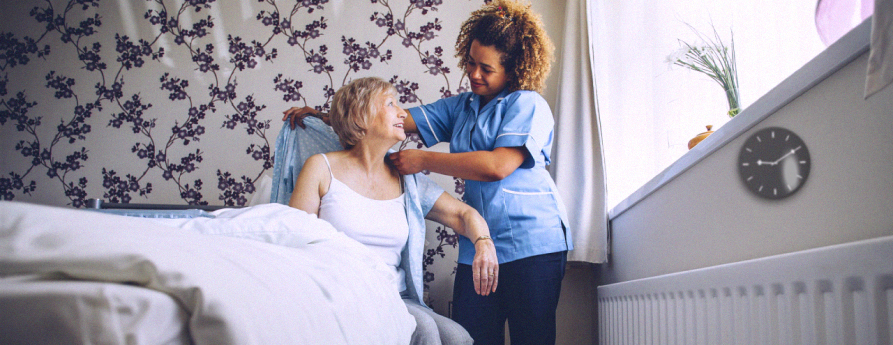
9:10
